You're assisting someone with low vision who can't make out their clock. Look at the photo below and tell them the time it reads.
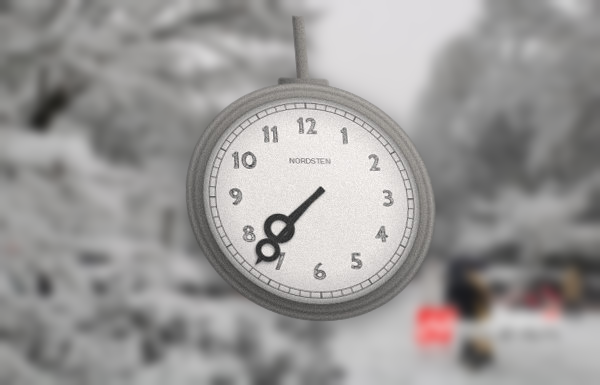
7:37
